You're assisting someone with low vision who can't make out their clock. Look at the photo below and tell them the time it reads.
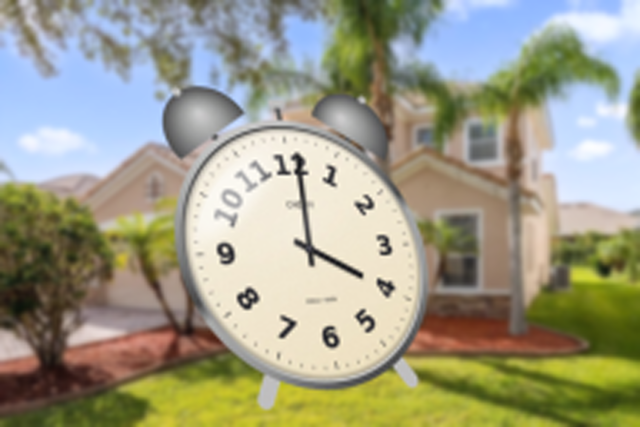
4:01
